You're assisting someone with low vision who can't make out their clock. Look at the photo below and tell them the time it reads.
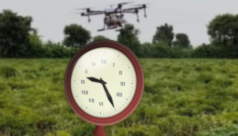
9:25
